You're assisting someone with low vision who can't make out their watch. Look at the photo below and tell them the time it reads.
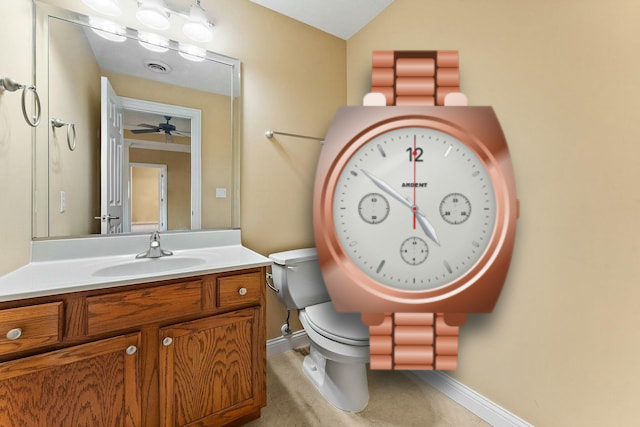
4:51
